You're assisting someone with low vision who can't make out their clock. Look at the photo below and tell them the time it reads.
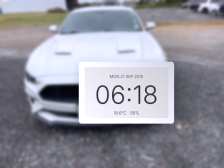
6:18
